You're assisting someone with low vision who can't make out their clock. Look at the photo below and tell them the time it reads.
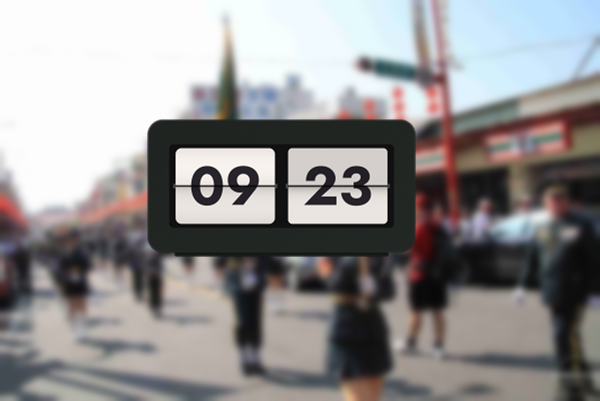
9:23
